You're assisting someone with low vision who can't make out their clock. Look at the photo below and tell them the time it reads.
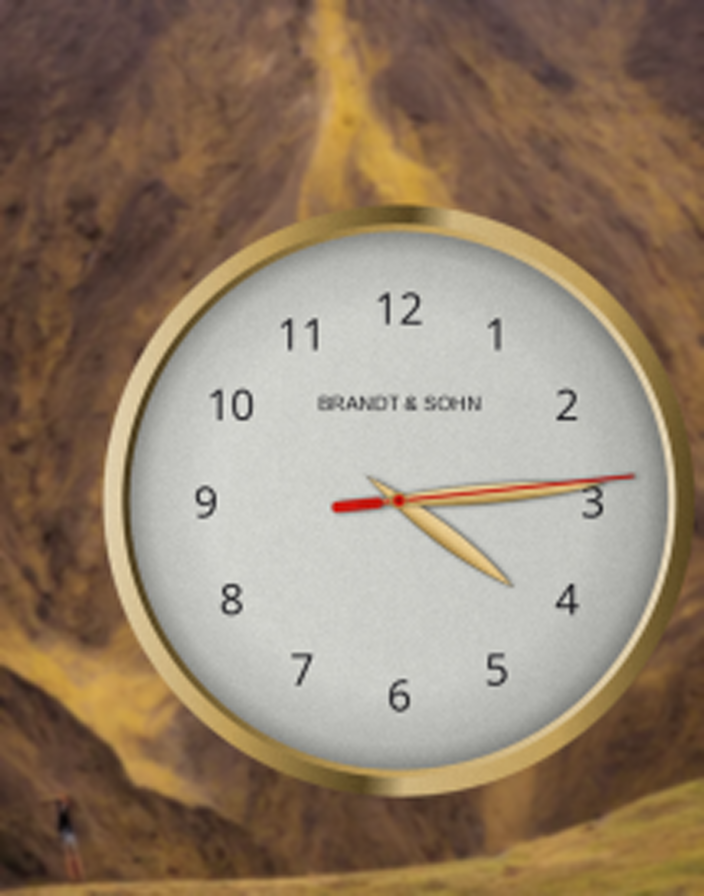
4:14:14
